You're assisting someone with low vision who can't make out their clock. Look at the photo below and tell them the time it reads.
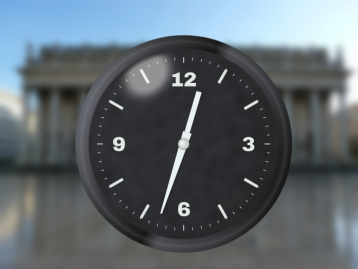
12:33
